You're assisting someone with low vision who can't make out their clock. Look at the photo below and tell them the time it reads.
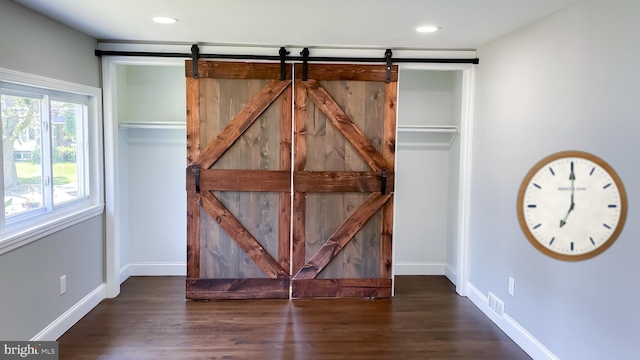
7:00
